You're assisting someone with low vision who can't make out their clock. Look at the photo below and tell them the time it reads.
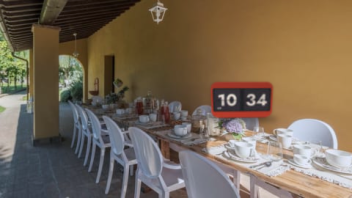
10:34
